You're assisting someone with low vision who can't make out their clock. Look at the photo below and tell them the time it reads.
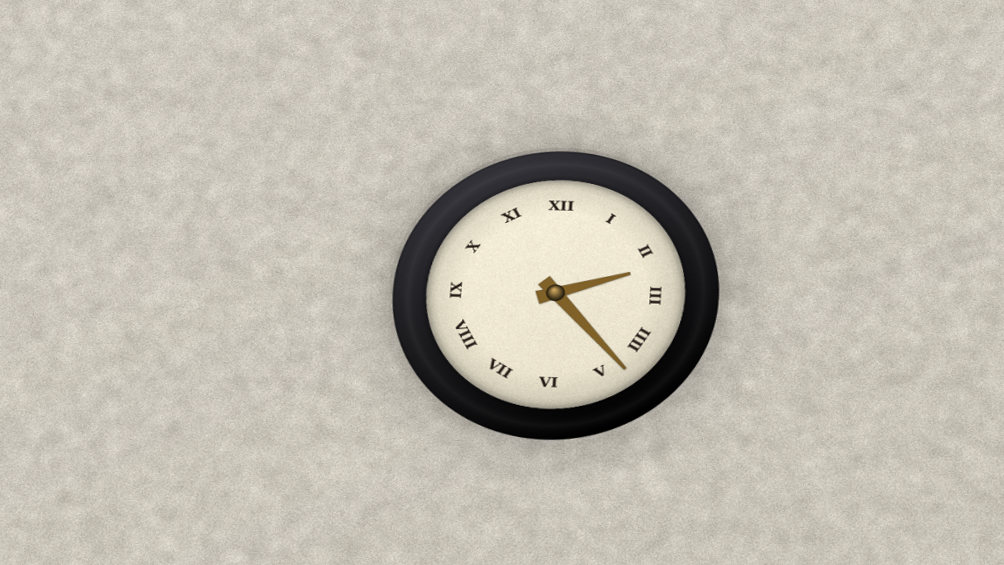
2:23
